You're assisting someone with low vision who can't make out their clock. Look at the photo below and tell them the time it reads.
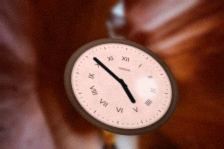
4:51
